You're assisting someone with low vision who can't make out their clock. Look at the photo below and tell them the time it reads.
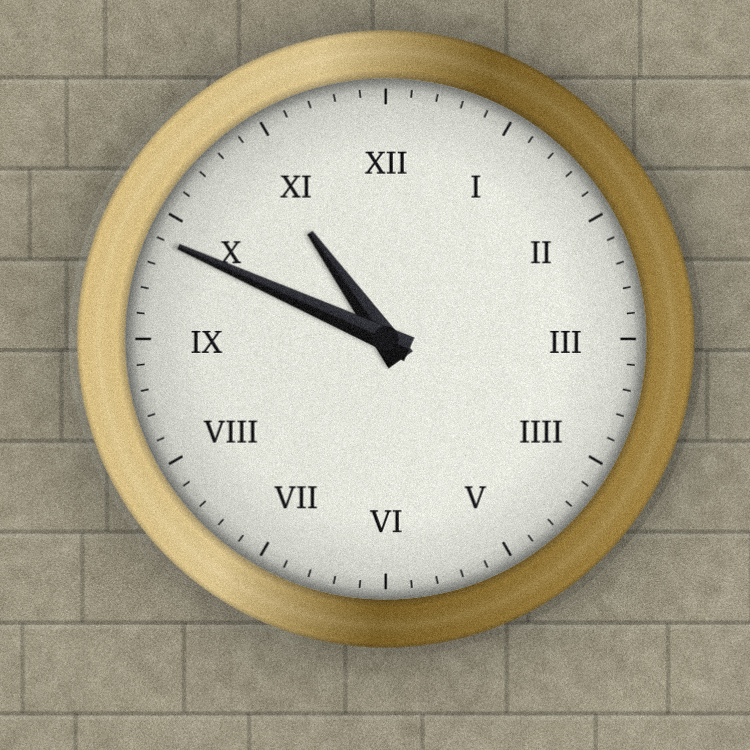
10:49
